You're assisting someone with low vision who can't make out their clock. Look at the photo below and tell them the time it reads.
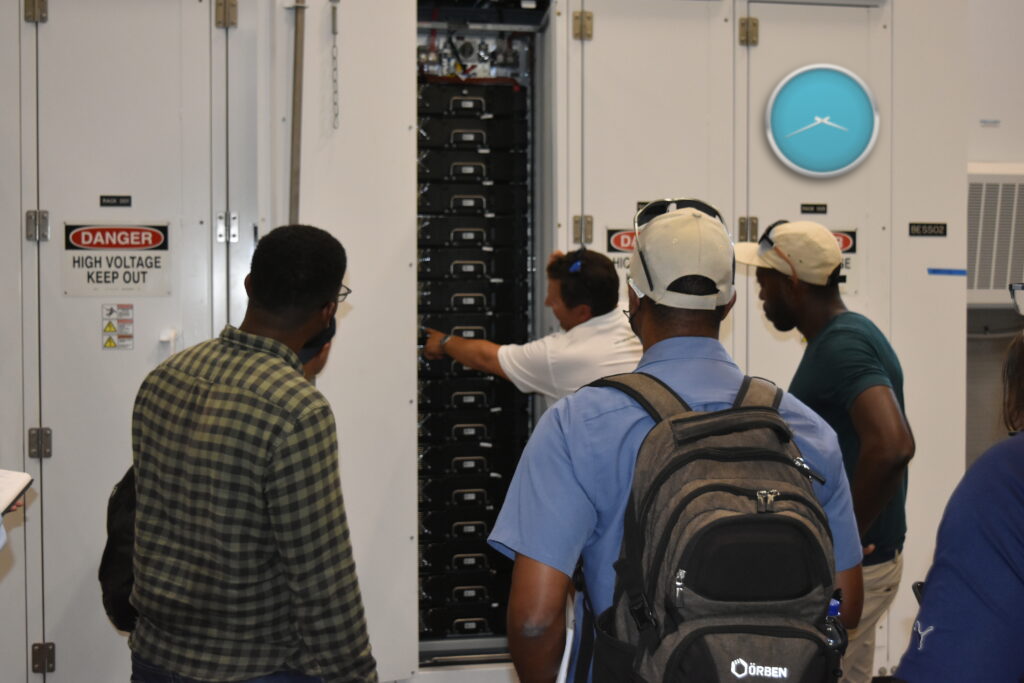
3:41
